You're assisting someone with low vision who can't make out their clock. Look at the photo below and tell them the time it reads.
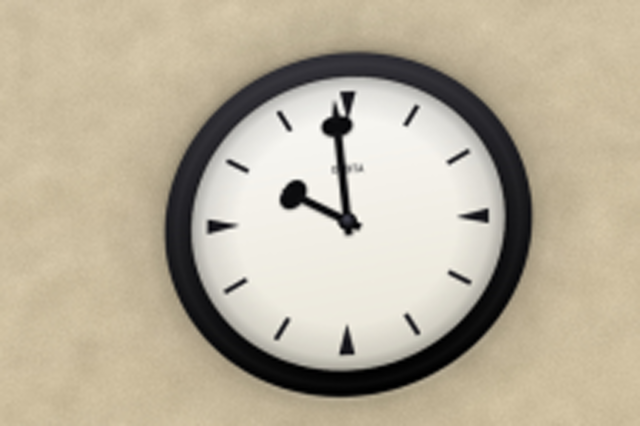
9:59
